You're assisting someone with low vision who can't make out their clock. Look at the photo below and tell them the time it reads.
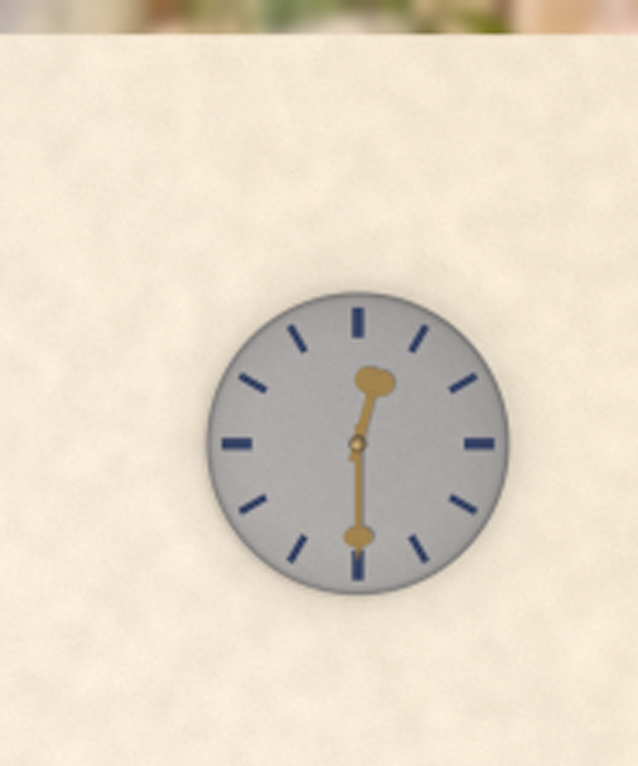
12:30
